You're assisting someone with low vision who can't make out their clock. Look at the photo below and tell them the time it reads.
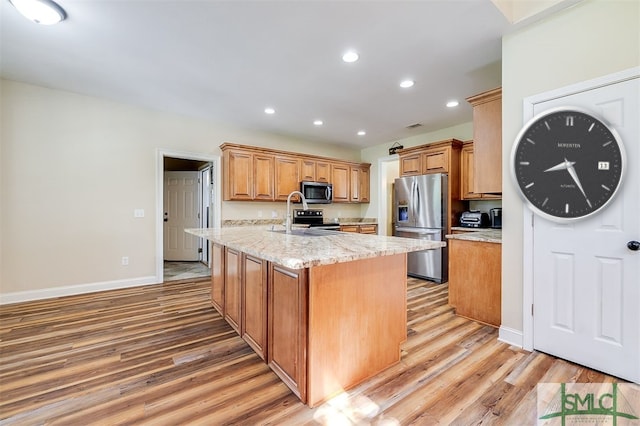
8:25
